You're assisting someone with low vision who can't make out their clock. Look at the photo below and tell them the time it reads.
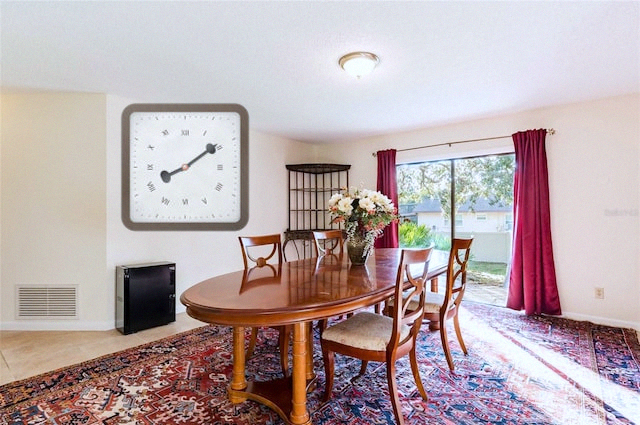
8:09
